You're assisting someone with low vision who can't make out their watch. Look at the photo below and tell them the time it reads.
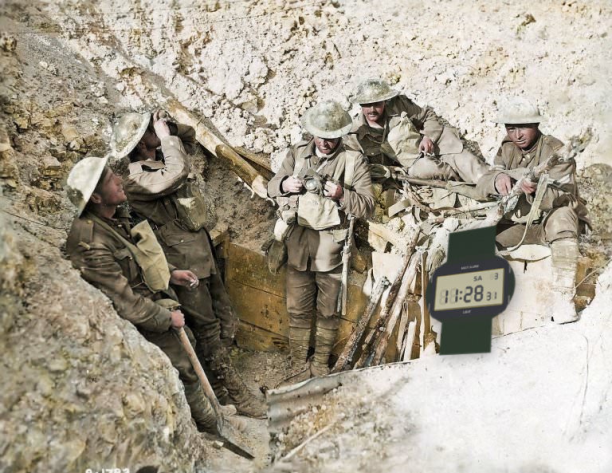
11:28
